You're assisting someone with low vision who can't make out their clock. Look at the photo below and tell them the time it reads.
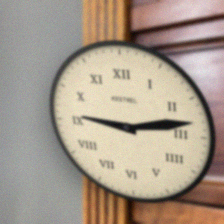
9:13
